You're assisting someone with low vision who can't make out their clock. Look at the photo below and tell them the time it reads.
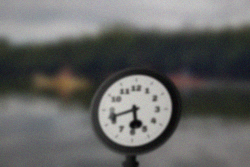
5:42
